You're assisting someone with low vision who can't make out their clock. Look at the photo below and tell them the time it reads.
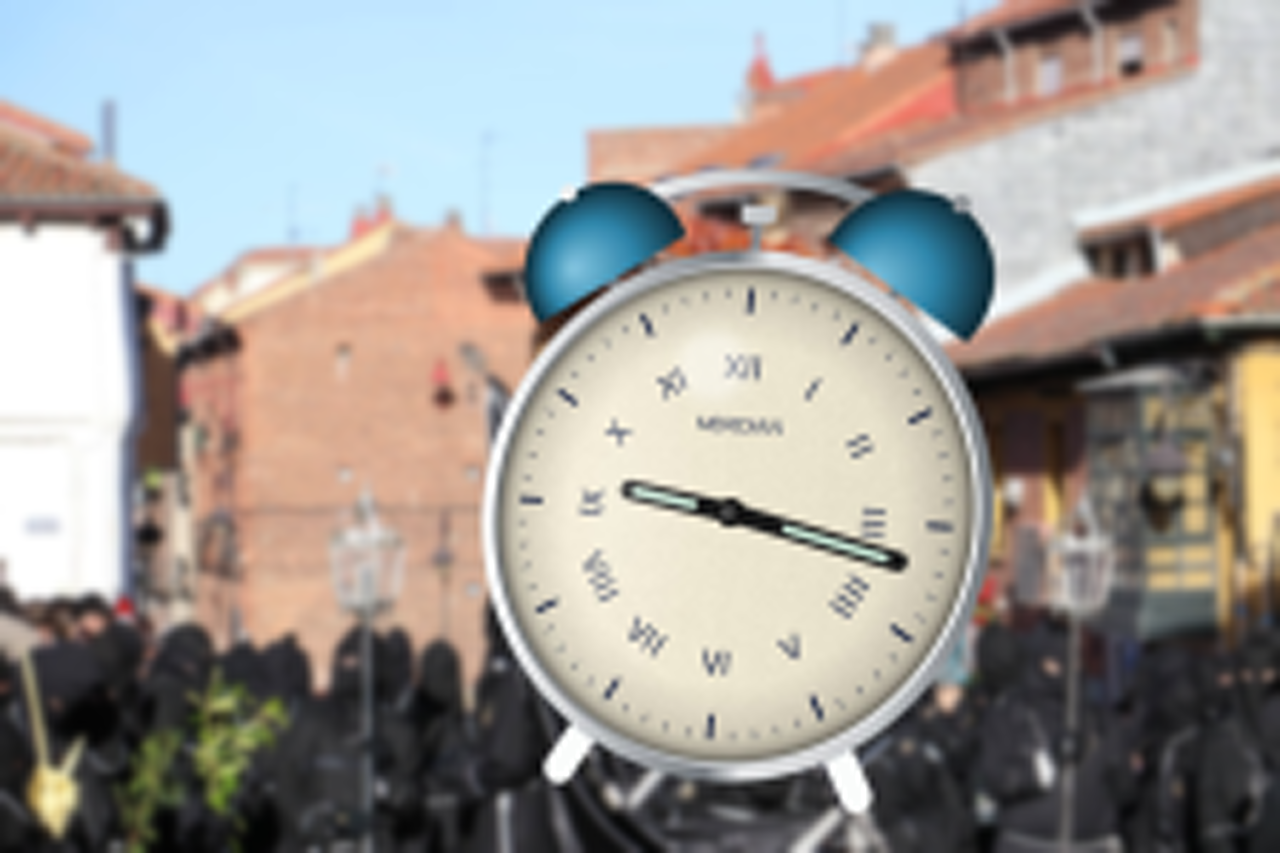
9:17
